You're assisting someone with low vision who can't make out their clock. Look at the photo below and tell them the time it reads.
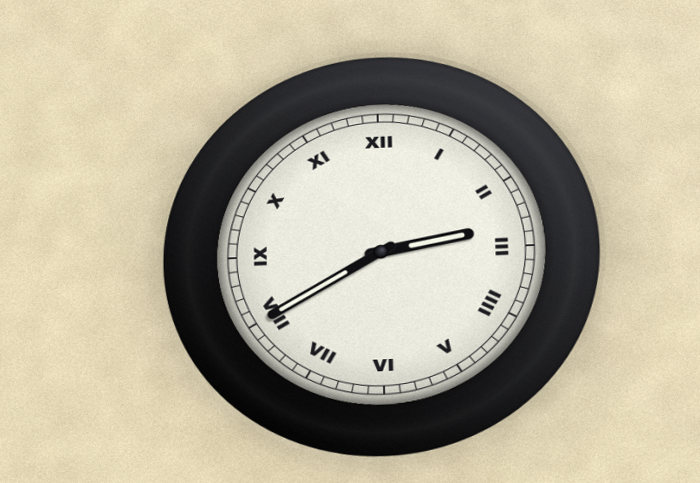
2:40
